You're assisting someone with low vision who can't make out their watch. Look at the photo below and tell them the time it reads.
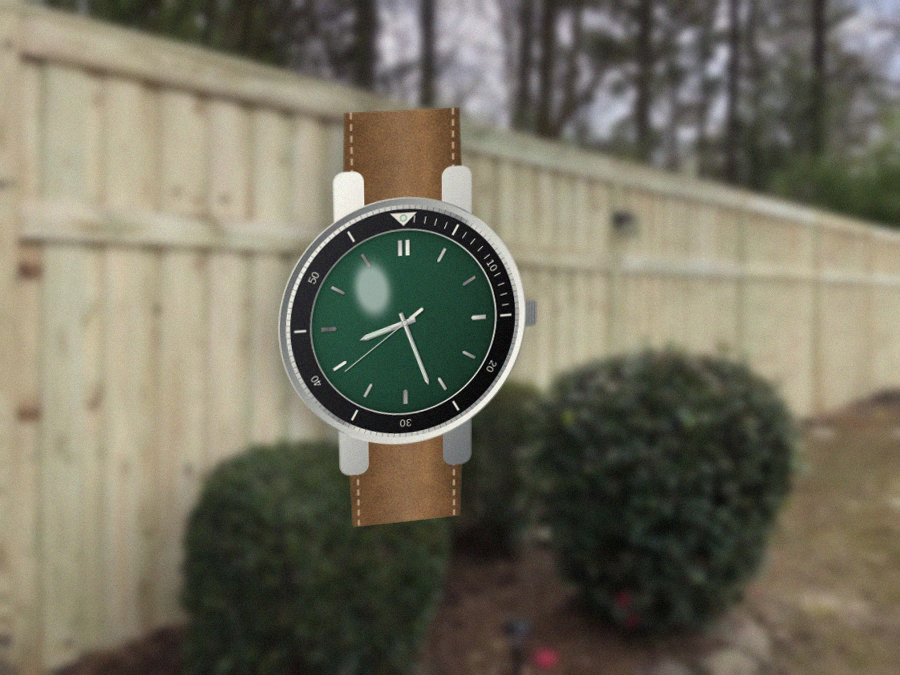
8:26:39
